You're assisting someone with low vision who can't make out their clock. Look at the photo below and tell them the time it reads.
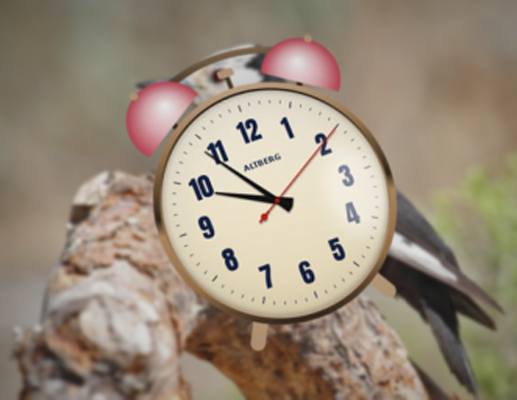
9:54:10
